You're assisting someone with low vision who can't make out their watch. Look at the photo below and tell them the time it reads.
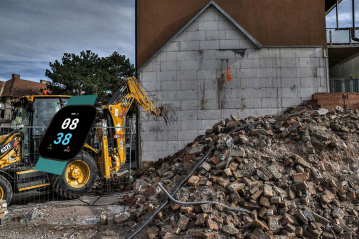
8:38
